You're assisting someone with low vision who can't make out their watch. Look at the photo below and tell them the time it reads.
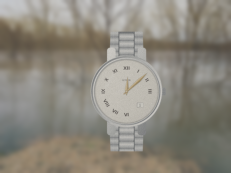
12:08
